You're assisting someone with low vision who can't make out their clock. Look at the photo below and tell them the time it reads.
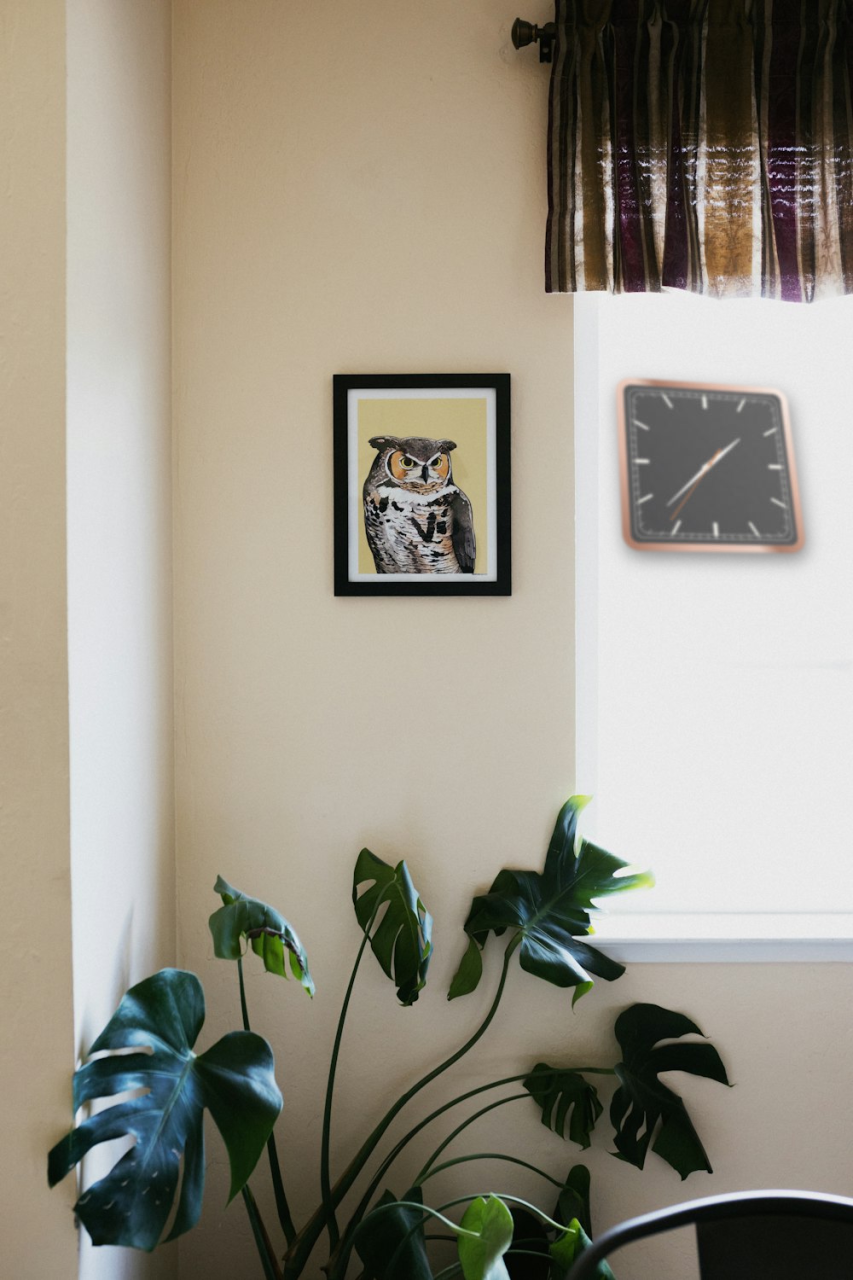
1:37:36
